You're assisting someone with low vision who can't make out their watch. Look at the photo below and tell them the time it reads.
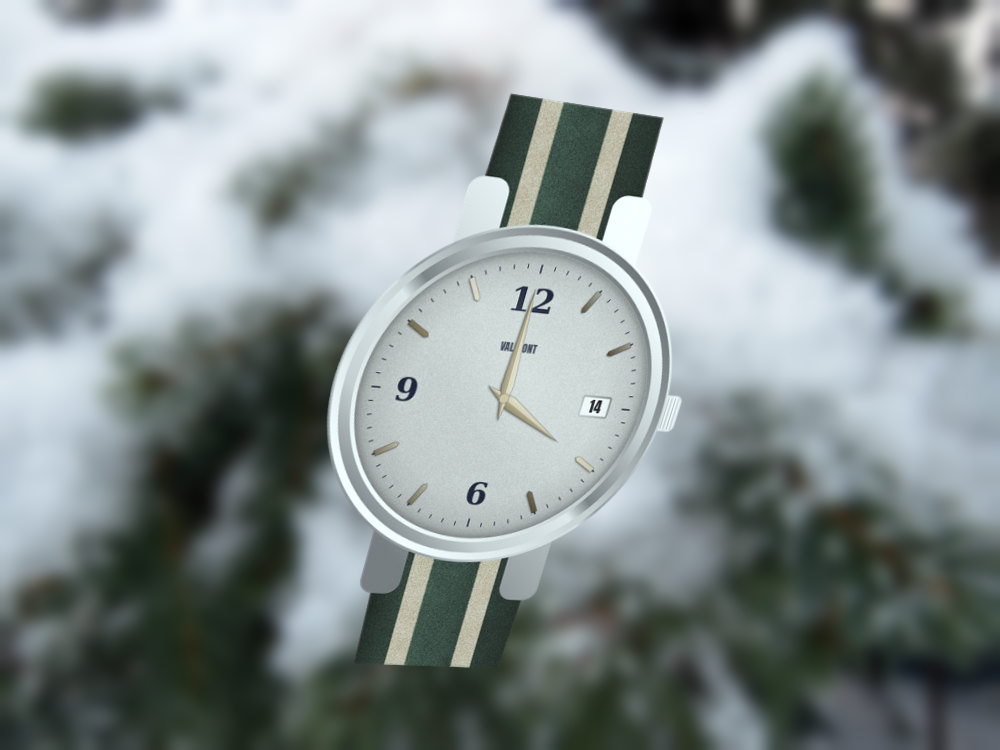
4:00
